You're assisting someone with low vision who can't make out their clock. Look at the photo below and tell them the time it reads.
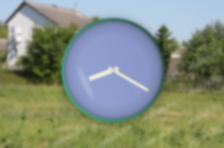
8:20
